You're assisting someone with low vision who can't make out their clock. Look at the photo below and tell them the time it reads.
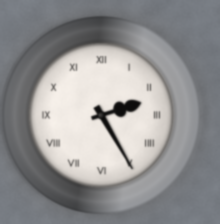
2:25
